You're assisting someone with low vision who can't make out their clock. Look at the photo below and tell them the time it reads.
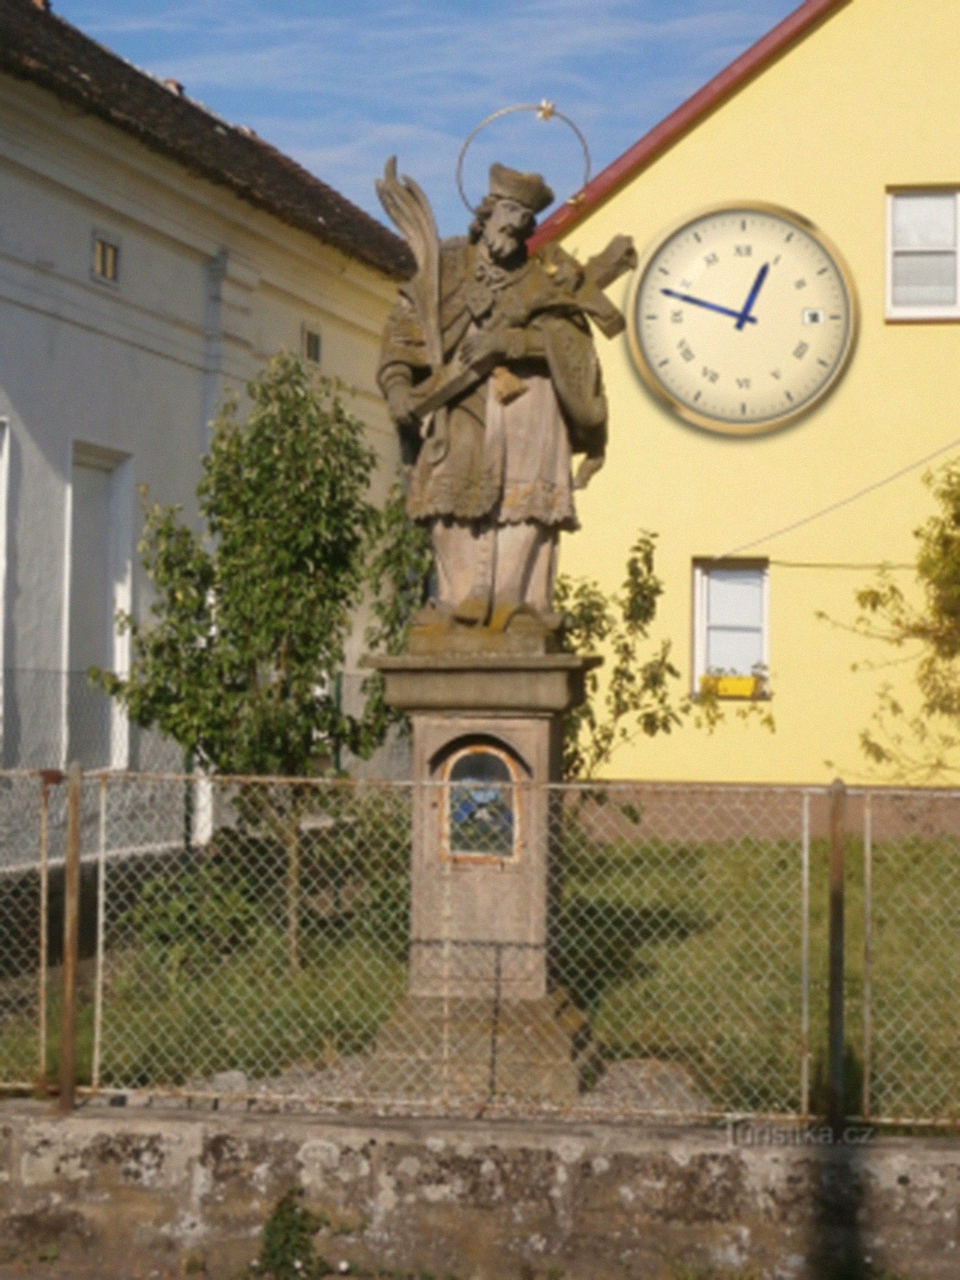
12:48
